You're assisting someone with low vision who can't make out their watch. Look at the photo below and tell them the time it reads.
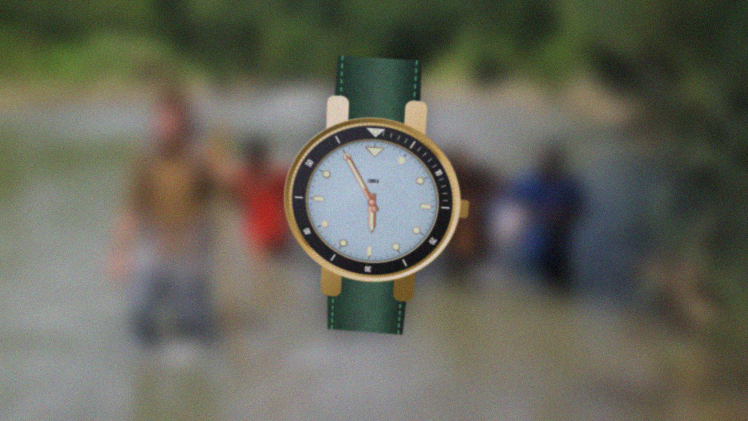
5:55
